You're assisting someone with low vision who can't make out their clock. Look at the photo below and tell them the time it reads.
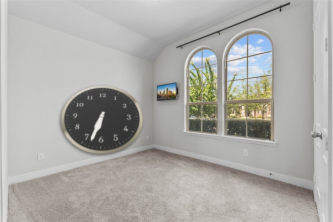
6:33
